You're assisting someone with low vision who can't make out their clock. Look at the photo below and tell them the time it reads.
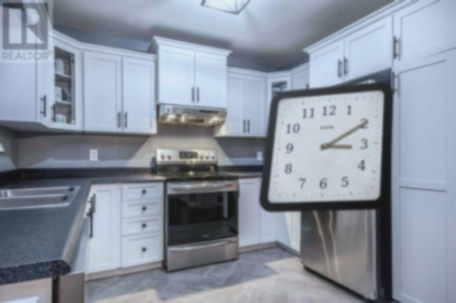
3:10
